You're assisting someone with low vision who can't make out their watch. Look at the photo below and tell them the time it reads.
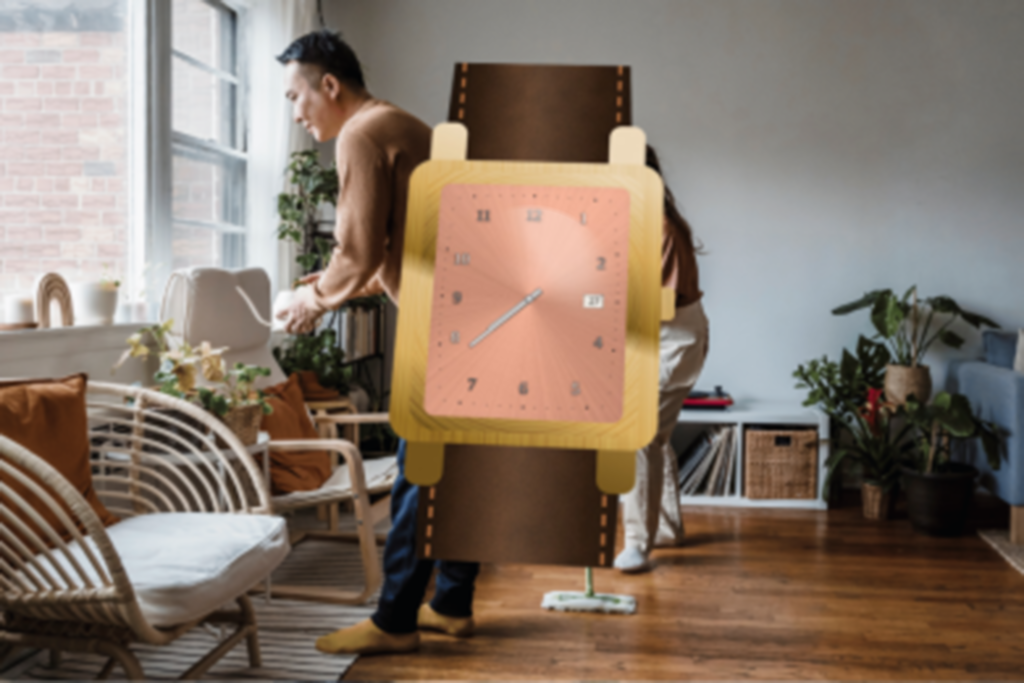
7:38
